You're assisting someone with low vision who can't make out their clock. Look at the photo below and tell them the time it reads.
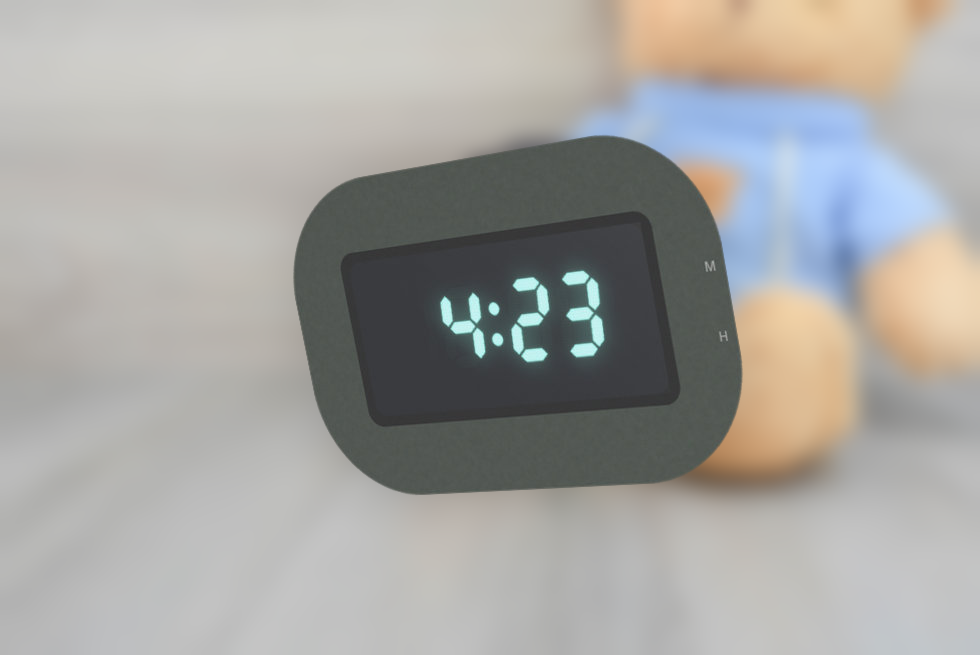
4:23
